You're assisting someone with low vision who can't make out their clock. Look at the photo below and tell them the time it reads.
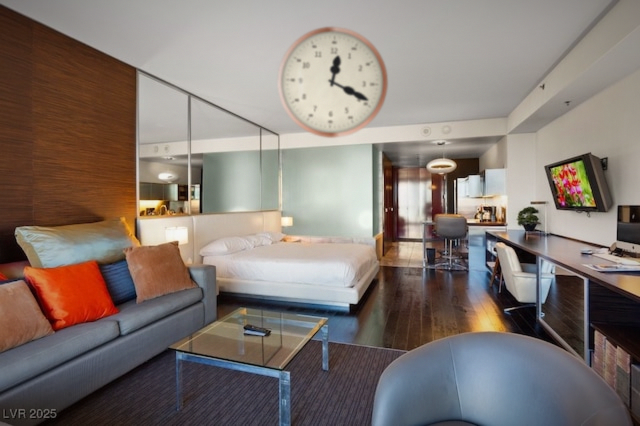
12:19
